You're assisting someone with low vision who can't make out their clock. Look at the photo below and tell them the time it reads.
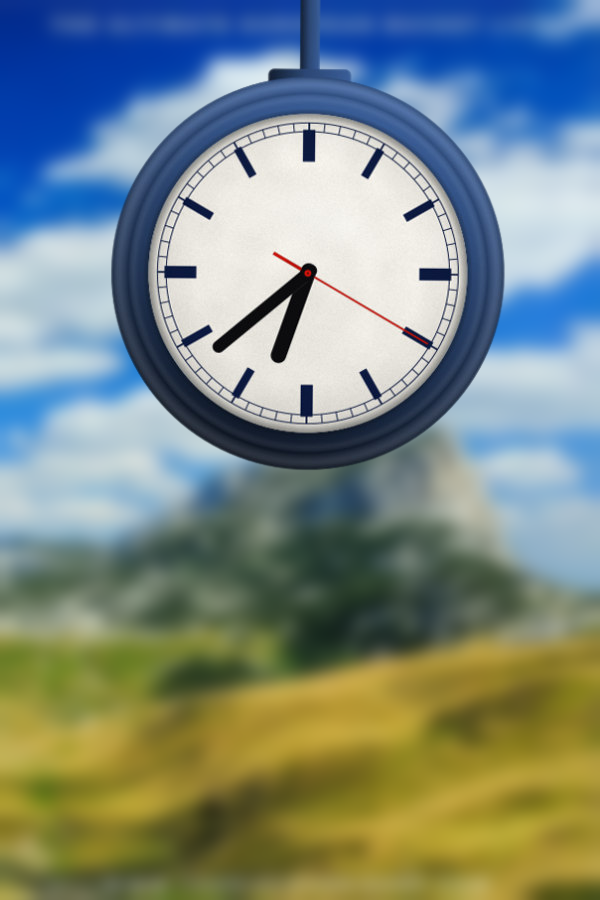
6:38:20
